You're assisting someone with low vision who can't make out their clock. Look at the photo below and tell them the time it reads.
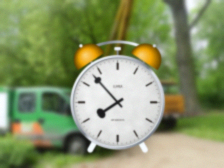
7:53
